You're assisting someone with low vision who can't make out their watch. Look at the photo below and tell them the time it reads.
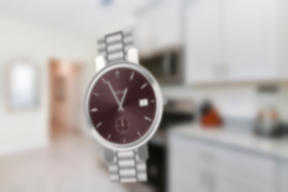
12:56
